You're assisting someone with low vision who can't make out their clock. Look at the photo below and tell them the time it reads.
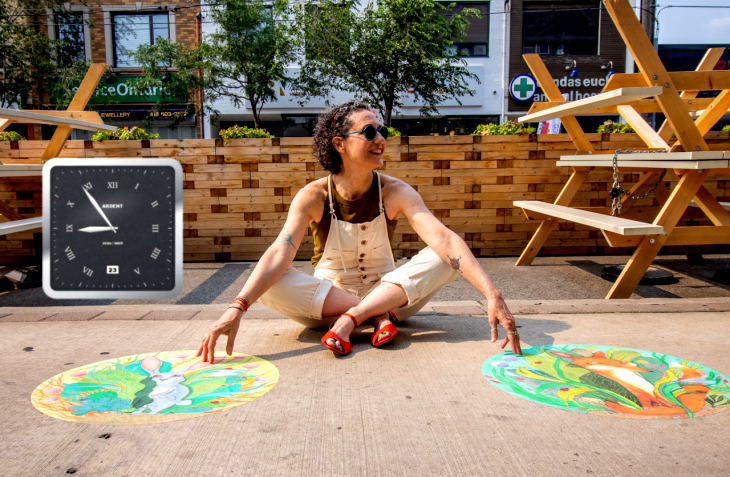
8:54
